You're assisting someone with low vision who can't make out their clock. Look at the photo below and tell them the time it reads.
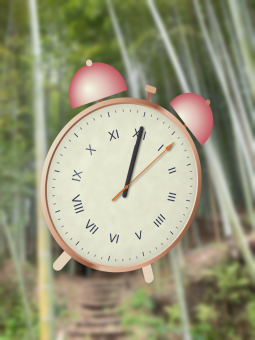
12:00:06
